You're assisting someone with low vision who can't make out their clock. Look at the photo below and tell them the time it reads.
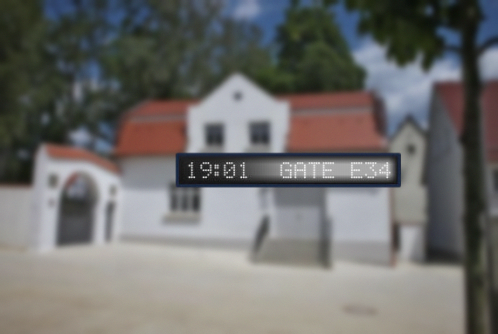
19:01
